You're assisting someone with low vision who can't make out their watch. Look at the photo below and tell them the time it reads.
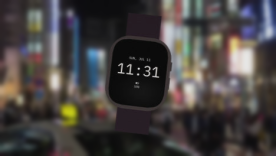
11:31
